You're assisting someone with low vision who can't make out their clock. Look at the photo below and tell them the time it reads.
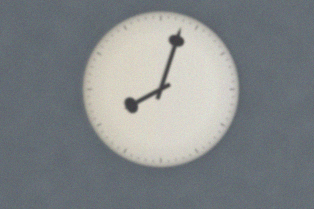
8:03
